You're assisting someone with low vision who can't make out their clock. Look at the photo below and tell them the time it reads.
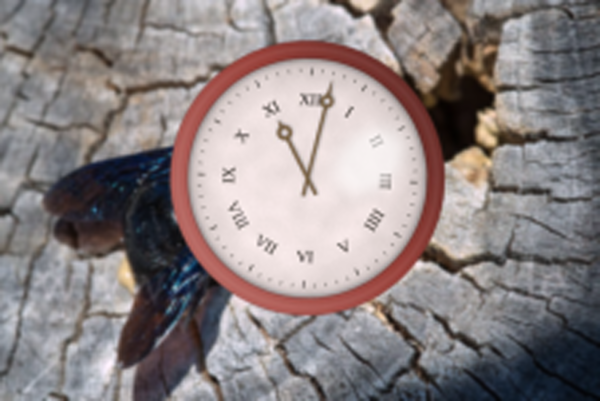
11:02
